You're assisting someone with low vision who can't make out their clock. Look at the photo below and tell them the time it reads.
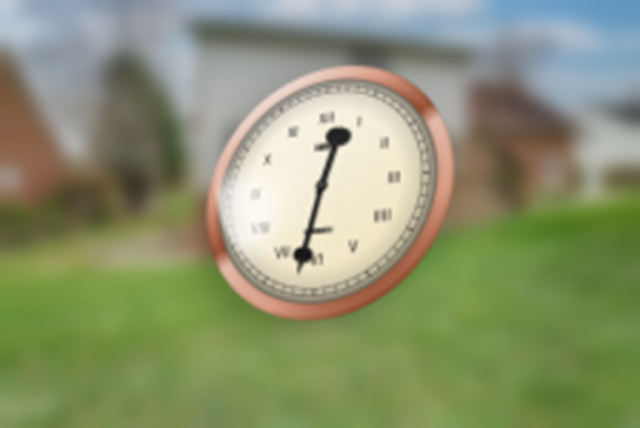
12:32
